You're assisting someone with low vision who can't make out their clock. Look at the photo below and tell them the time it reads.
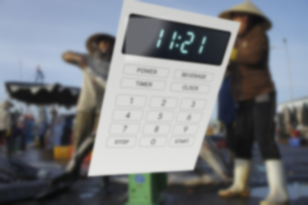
11:21
